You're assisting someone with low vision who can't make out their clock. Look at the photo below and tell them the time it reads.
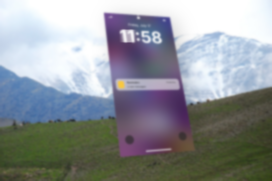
11:58
